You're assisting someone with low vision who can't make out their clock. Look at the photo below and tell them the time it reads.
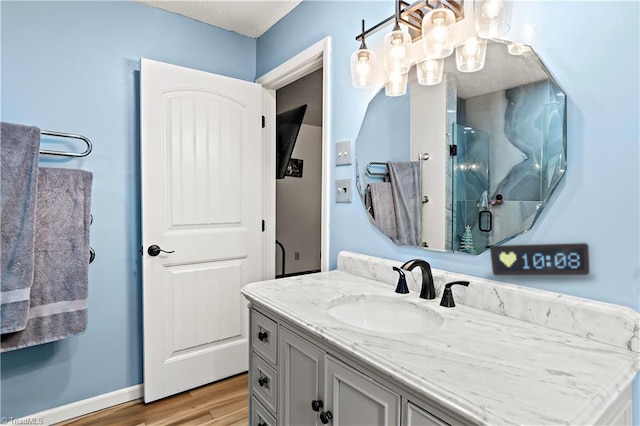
10:08
